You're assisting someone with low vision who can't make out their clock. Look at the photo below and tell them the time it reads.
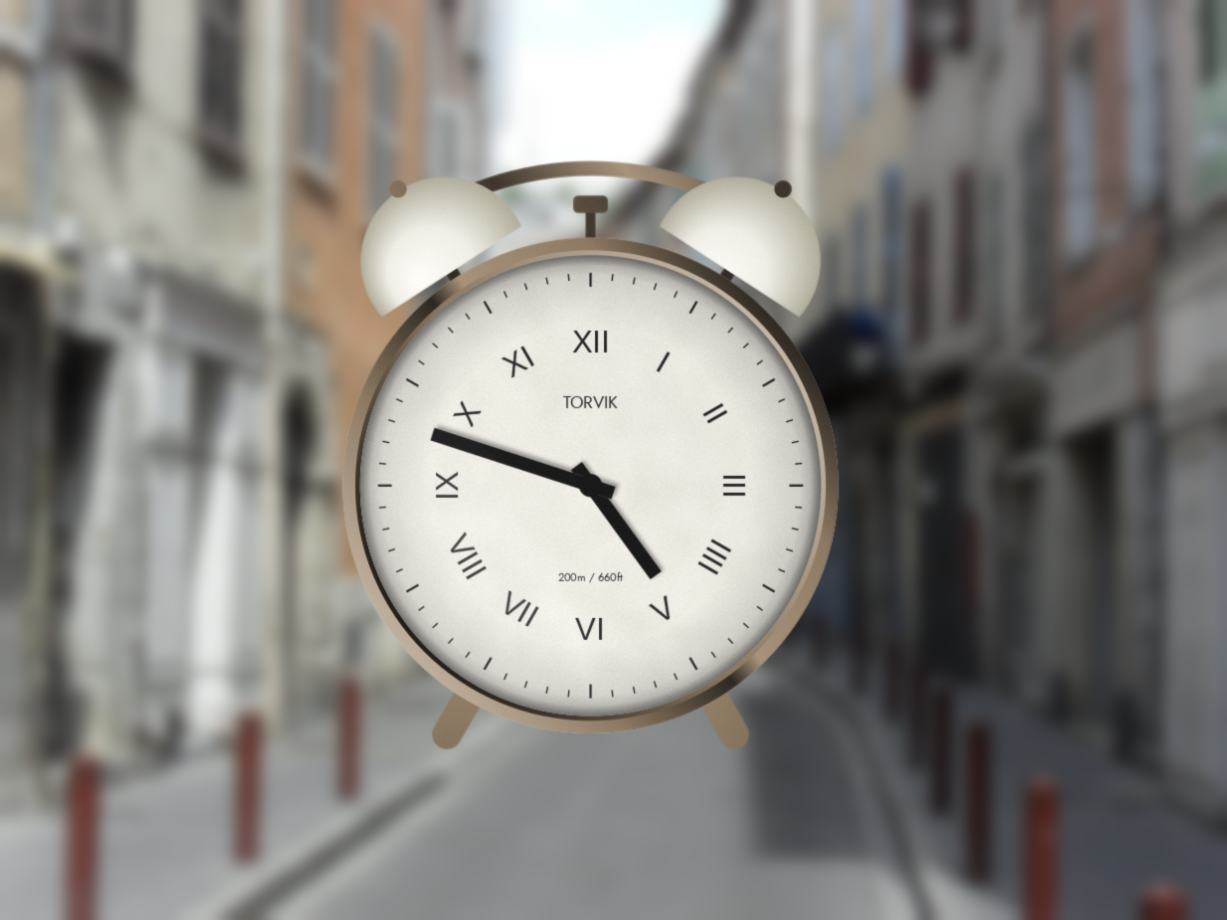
4:48
